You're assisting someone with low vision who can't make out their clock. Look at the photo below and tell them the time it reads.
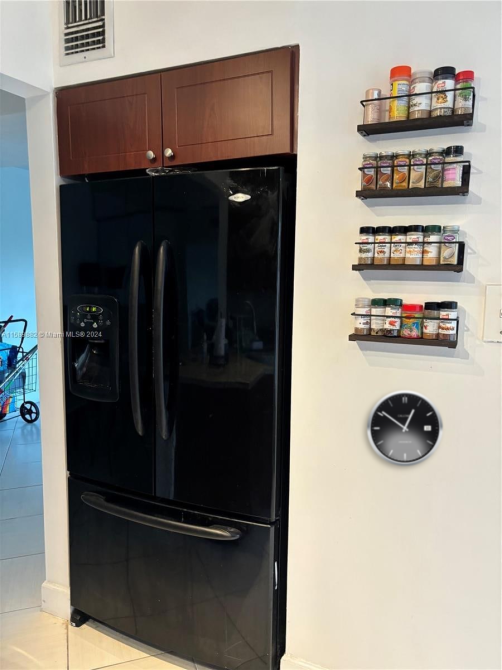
12:51
